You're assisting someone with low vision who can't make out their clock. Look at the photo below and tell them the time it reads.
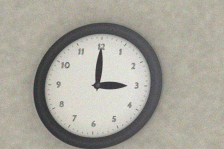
3:00
